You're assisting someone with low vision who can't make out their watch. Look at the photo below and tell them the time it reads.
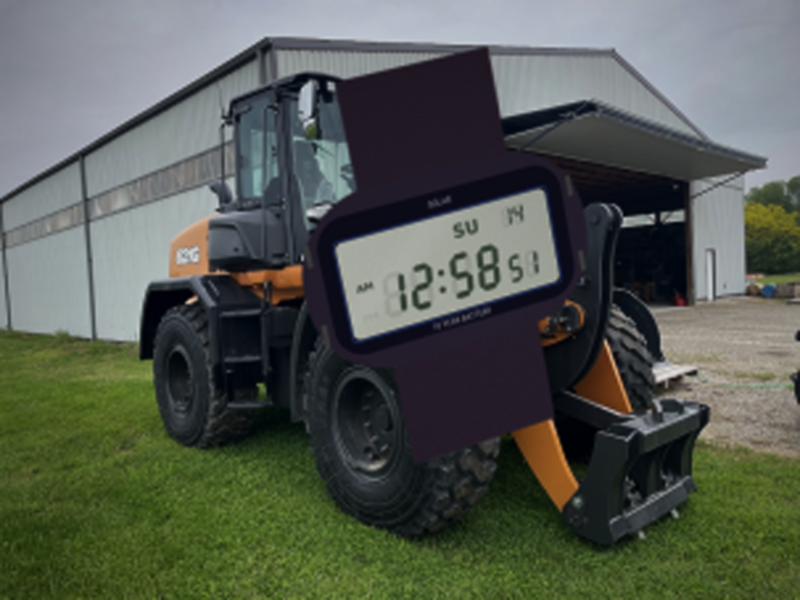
12:58:51
